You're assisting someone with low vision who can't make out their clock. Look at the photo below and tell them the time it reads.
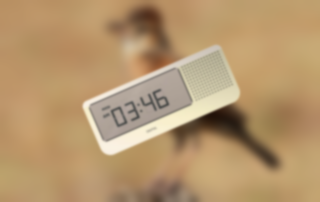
3:46
